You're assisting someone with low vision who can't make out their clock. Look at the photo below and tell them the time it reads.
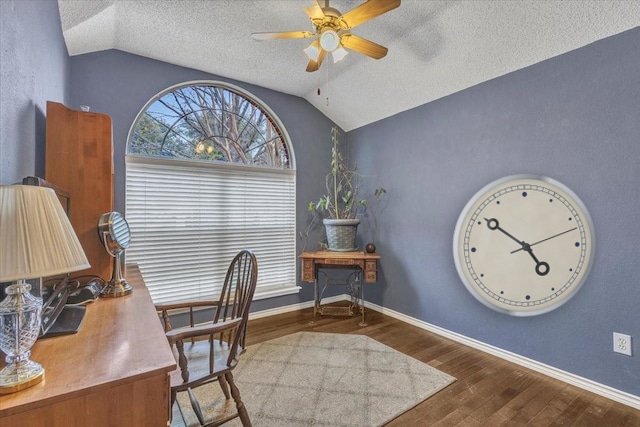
4:51:12
